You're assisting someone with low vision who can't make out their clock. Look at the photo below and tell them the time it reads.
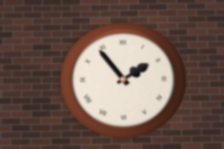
1:54
